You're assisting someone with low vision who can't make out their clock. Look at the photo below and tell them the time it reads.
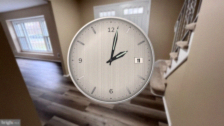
2:02
